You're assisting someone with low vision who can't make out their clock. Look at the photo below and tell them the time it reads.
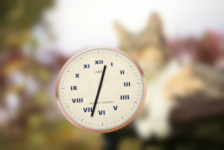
12:33
